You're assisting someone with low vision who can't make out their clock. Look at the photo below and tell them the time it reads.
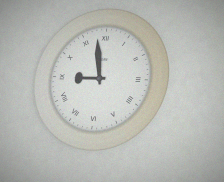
8:58
